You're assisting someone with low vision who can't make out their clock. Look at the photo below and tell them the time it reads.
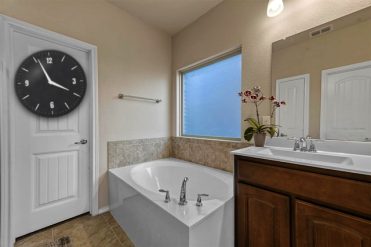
3:56
